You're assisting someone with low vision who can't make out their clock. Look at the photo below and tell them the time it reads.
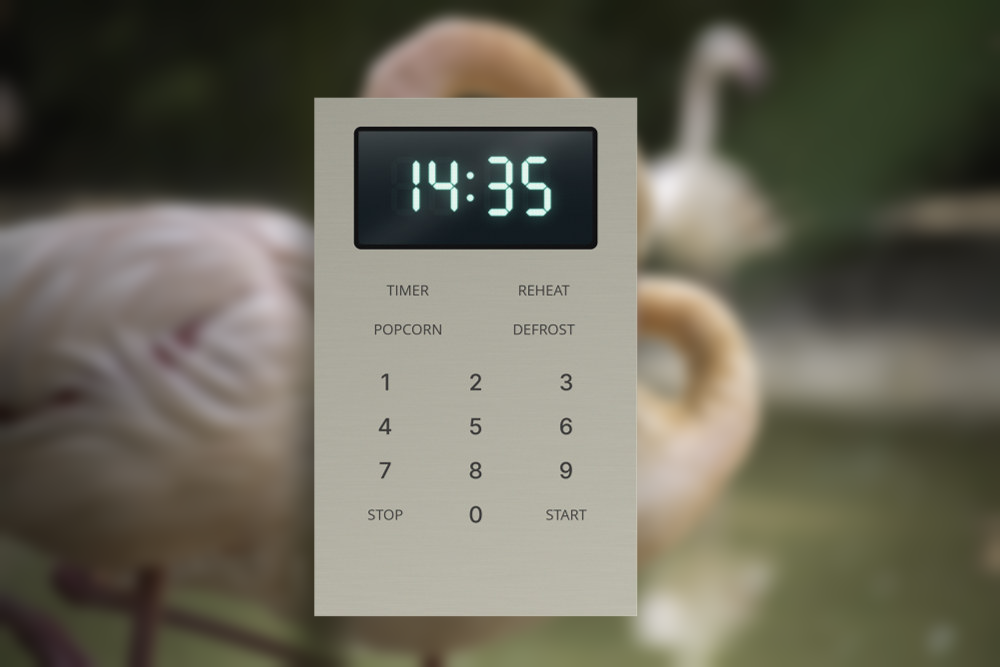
14:35
